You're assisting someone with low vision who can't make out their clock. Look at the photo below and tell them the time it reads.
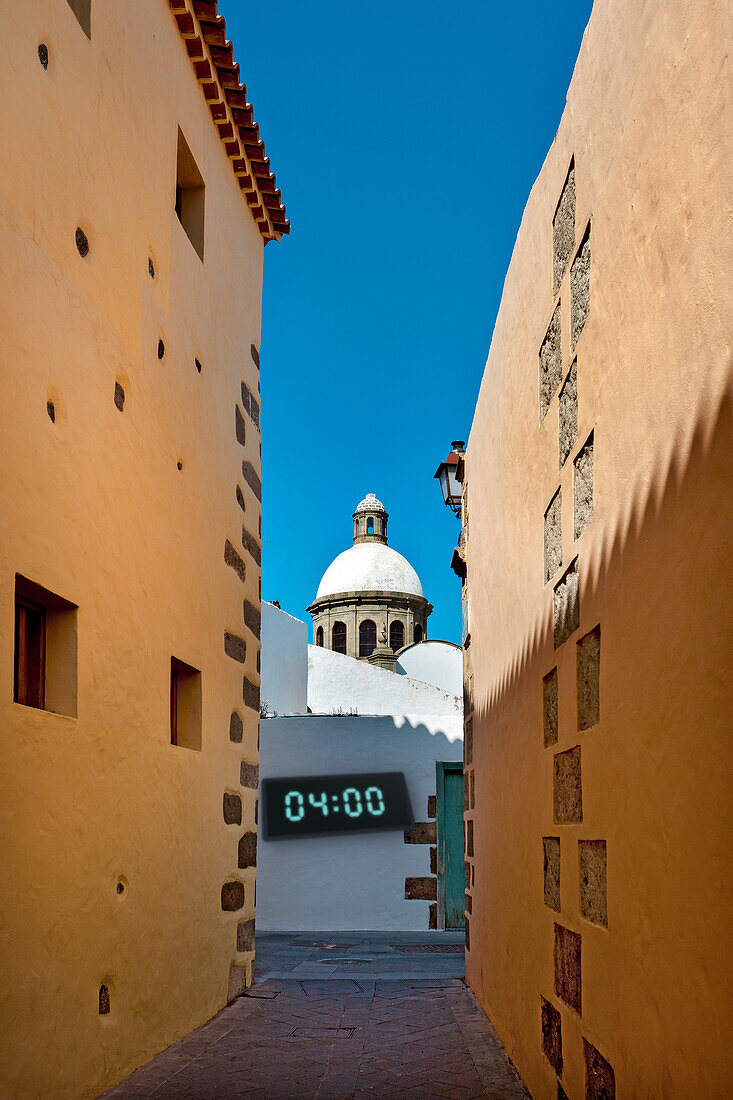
4:00
